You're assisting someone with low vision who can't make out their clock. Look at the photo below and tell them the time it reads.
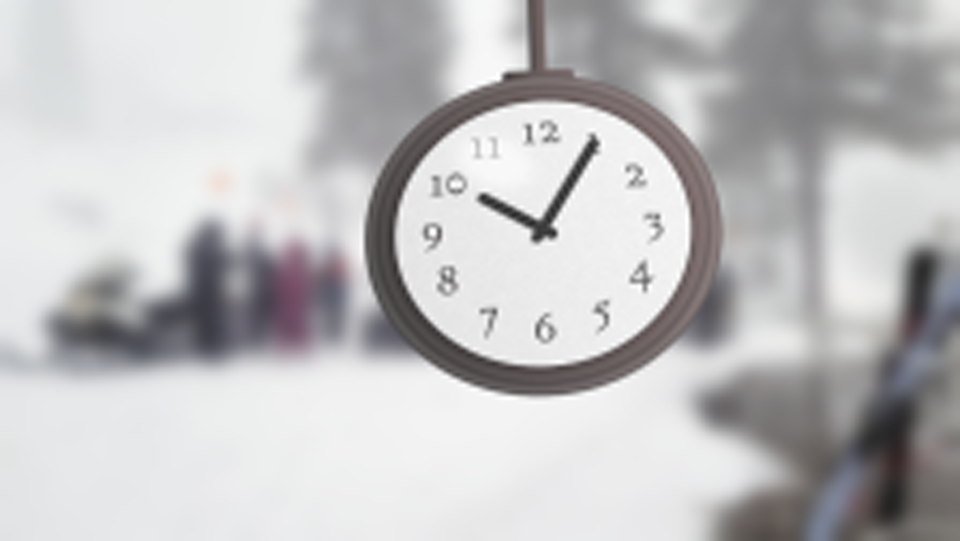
10:05
